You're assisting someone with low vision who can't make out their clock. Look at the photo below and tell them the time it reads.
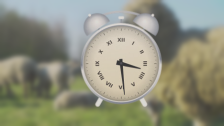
3:29
